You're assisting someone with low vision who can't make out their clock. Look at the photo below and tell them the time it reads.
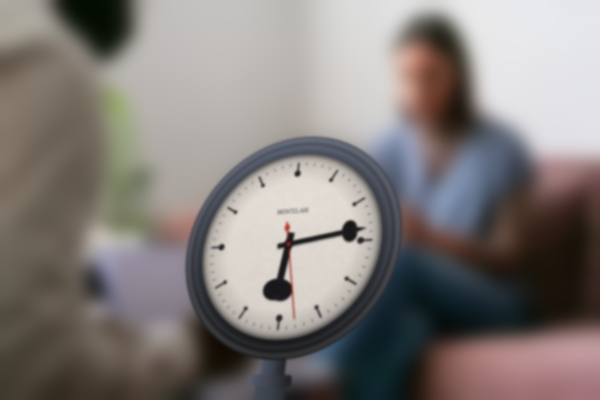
6:13:28
